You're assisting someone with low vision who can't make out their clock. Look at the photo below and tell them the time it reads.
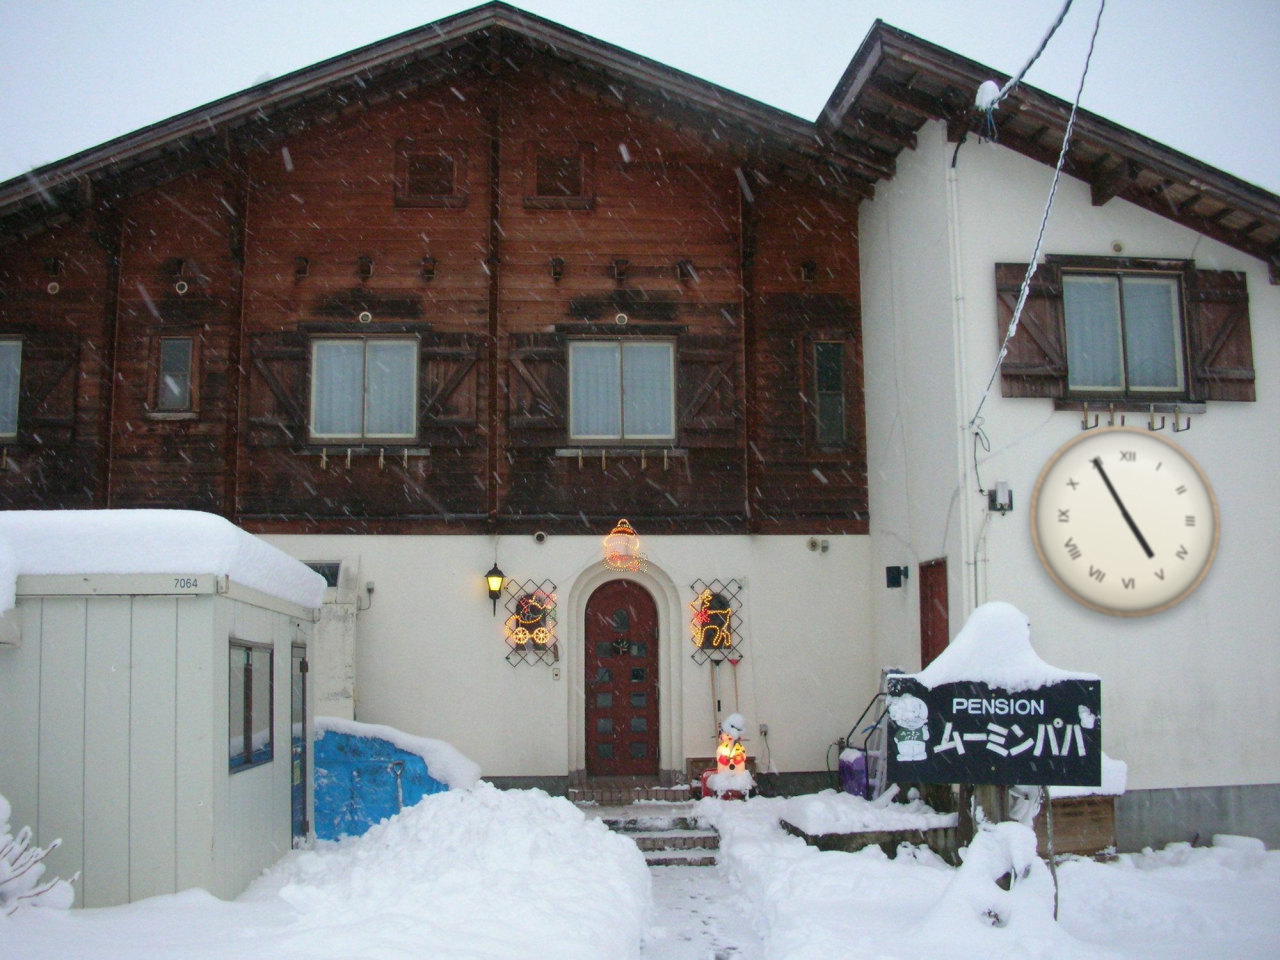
4:55
